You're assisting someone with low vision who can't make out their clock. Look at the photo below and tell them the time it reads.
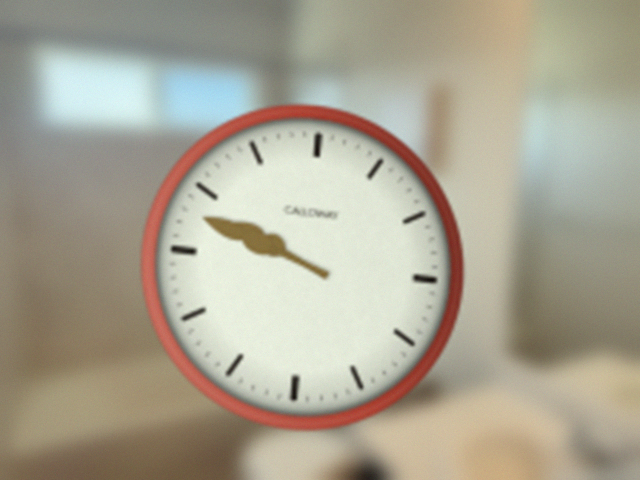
9:48
